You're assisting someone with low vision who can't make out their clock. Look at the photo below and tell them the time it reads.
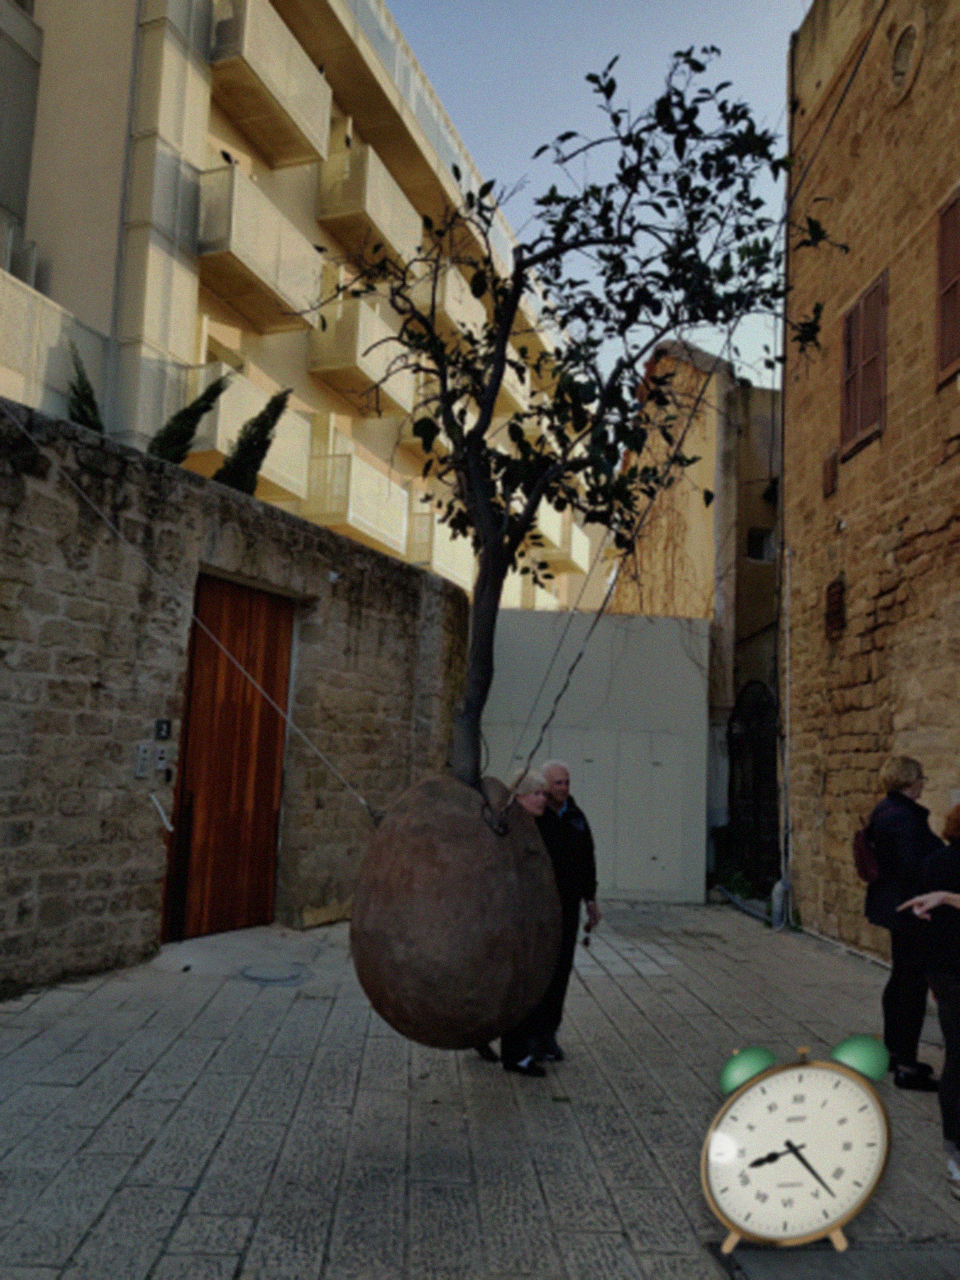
8:23
